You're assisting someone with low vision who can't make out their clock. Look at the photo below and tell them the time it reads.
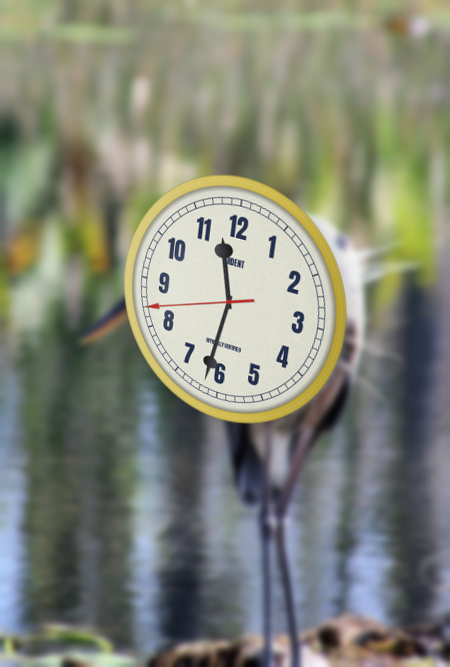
11:31:42
